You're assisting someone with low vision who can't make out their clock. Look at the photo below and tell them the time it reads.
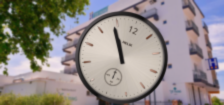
10:54
